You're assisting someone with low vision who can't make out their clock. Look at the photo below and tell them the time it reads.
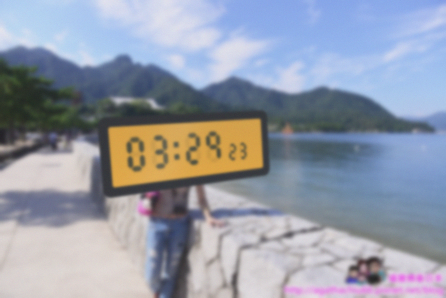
3:29:23
